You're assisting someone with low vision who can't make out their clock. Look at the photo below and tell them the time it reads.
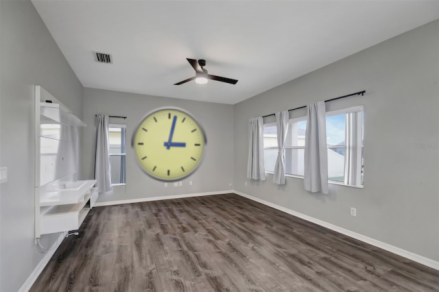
3:02
